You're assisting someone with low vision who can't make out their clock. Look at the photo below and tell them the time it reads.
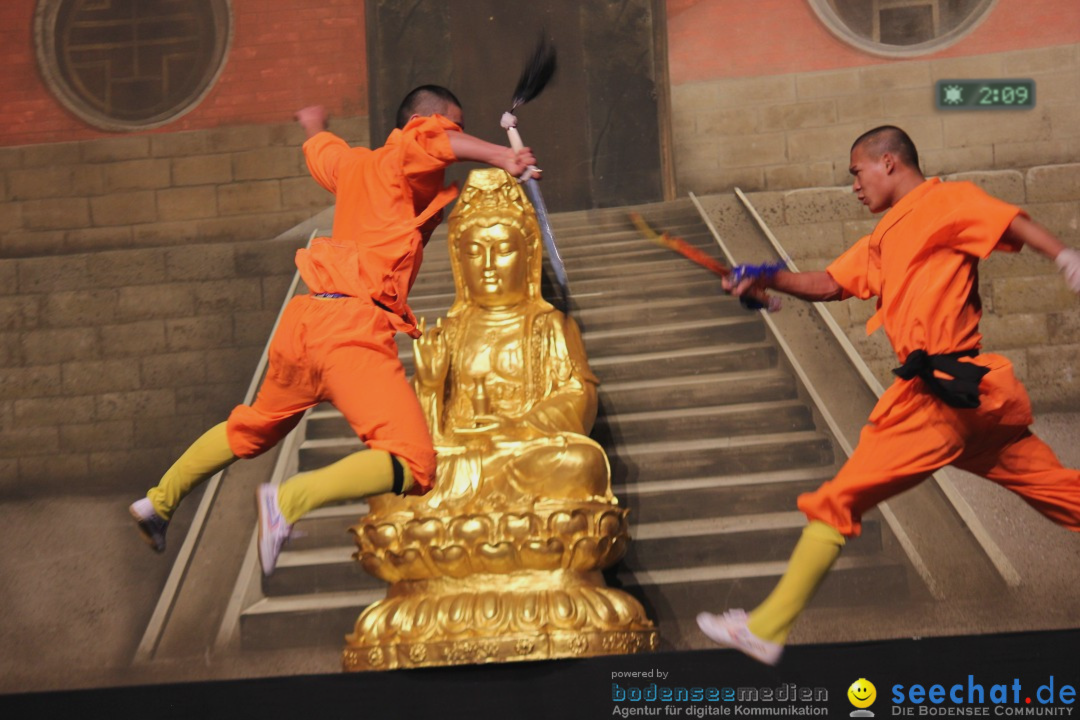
2:09
